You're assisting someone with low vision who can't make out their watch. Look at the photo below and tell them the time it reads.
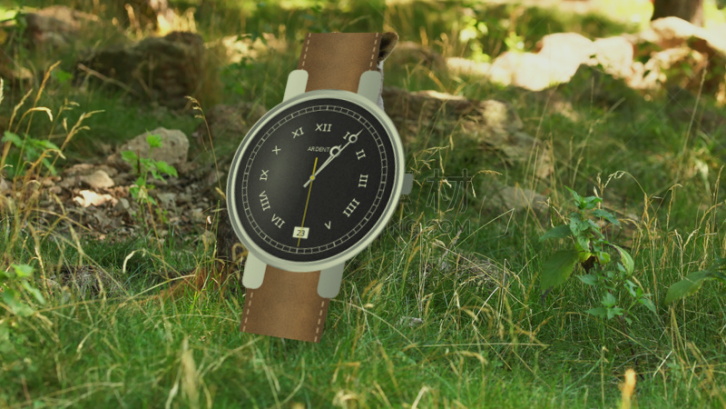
1:06:30
